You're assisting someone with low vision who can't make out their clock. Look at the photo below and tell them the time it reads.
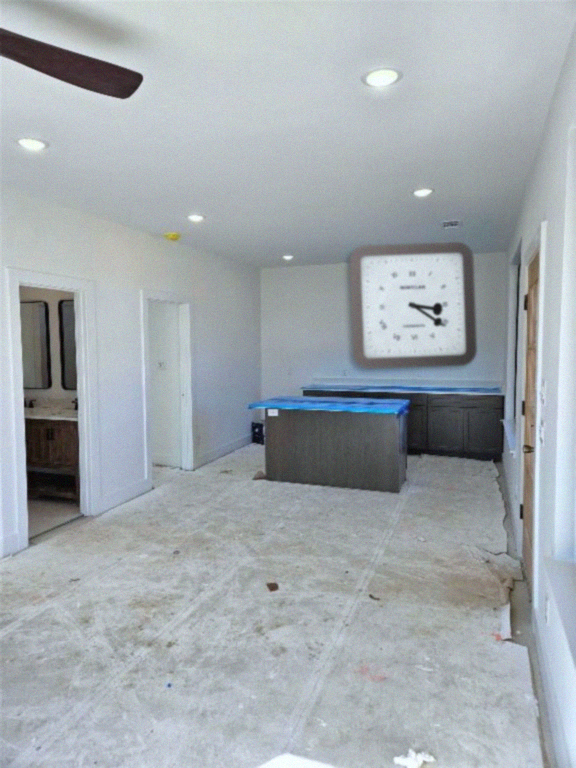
3:21
